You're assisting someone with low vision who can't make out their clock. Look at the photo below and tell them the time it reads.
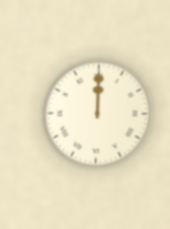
12:00
